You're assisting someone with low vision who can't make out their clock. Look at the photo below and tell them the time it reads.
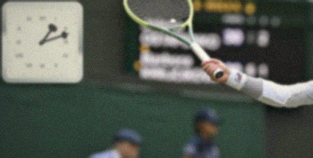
1:12
